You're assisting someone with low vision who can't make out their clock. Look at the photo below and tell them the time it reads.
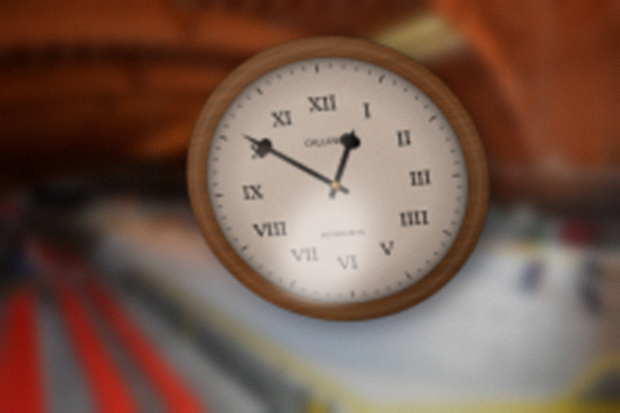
12:51
